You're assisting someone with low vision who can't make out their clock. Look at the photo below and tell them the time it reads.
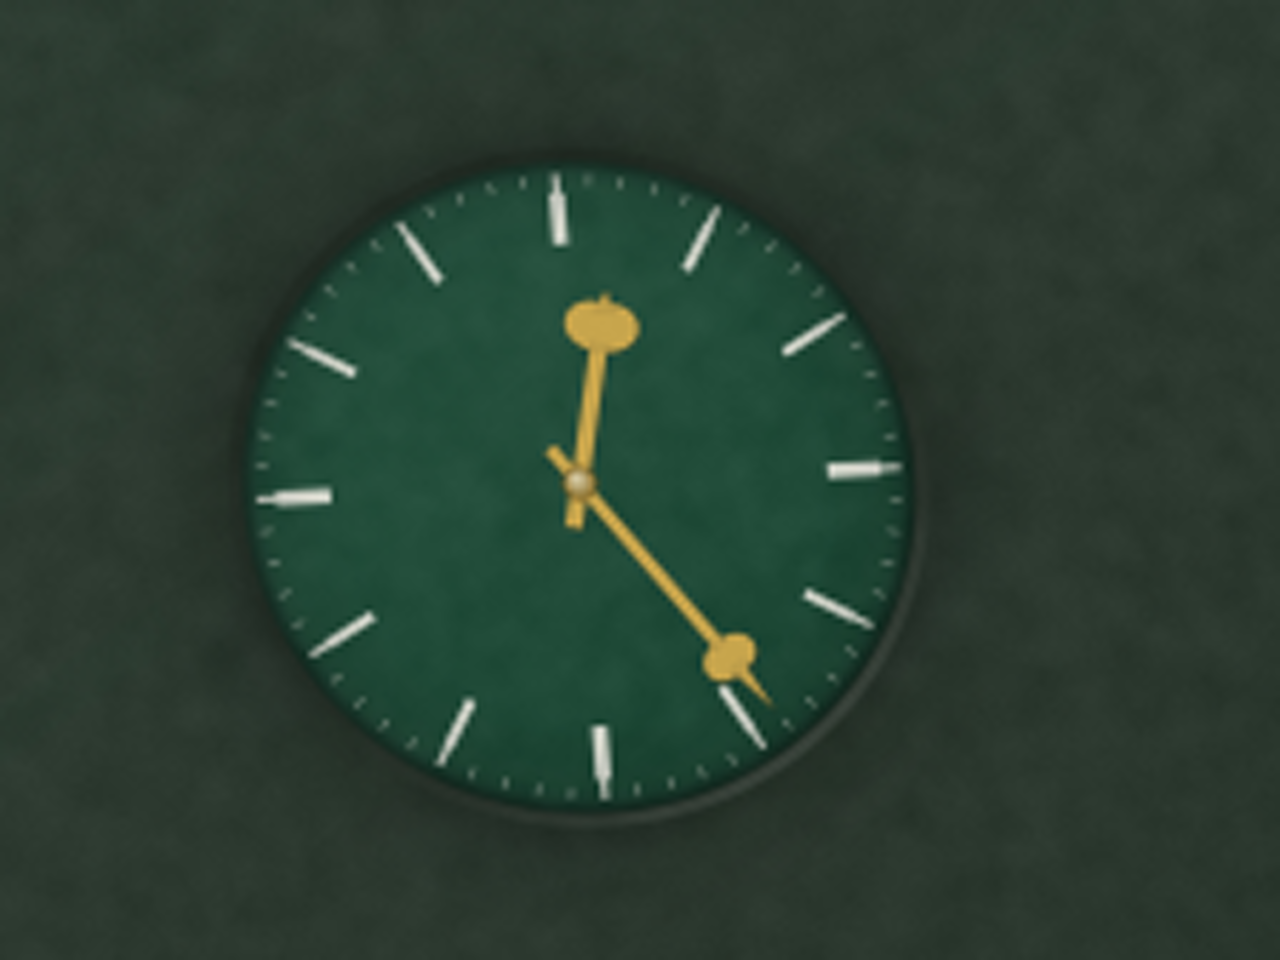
12:24
